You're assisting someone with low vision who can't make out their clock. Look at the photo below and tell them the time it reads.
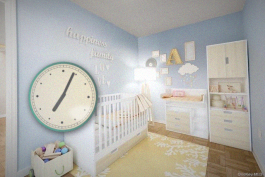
7:04
